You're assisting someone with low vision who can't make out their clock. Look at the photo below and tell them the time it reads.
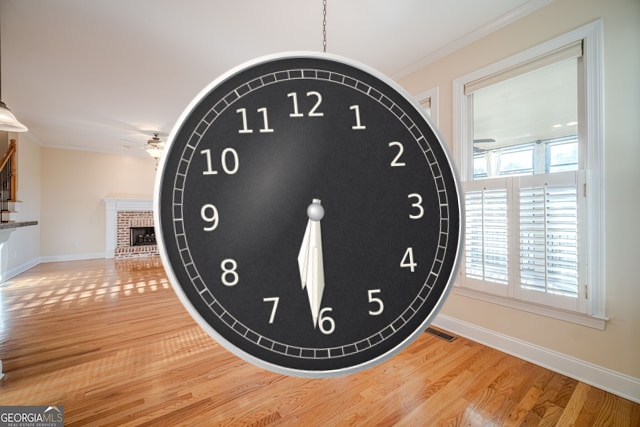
6:31
